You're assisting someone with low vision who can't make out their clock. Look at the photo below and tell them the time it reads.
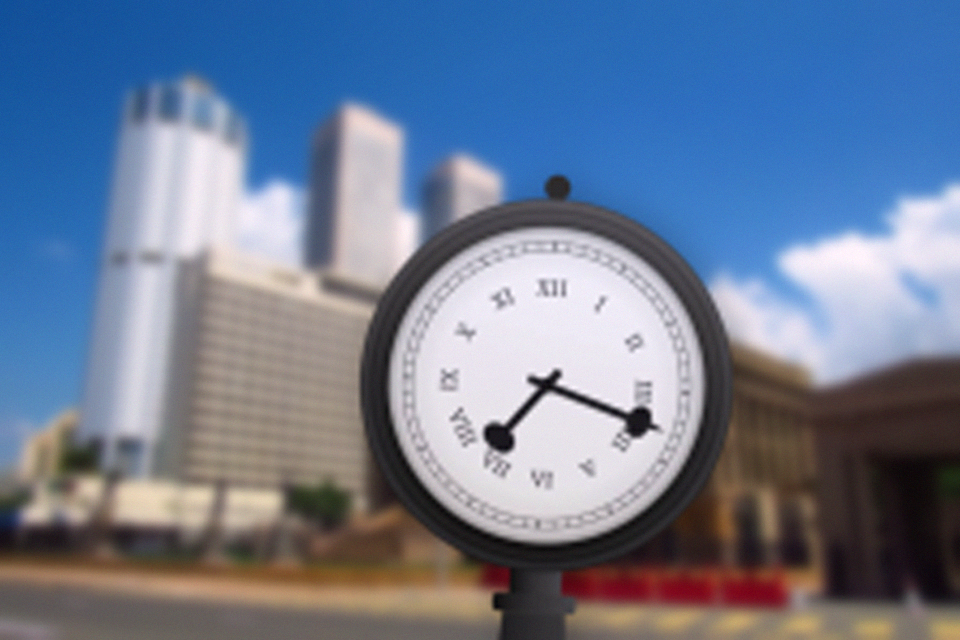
7:18
